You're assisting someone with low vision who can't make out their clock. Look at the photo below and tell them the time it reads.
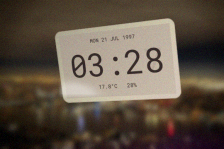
3:28
